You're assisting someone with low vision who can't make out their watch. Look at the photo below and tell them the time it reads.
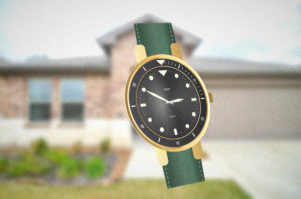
2:50
